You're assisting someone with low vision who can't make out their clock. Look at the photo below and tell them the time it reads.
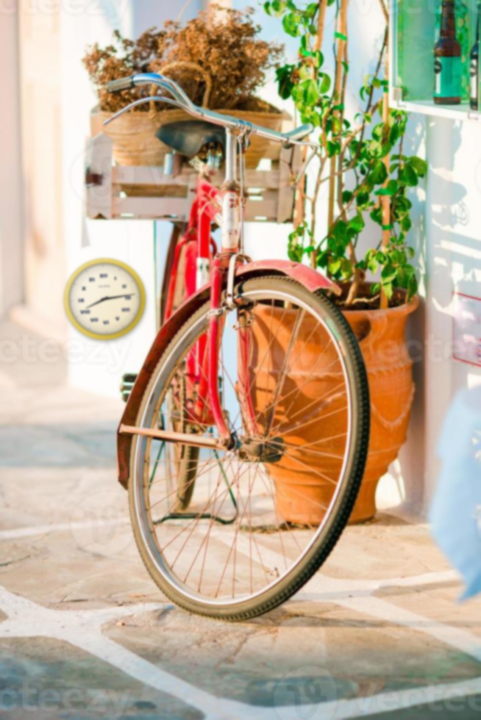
8:14
